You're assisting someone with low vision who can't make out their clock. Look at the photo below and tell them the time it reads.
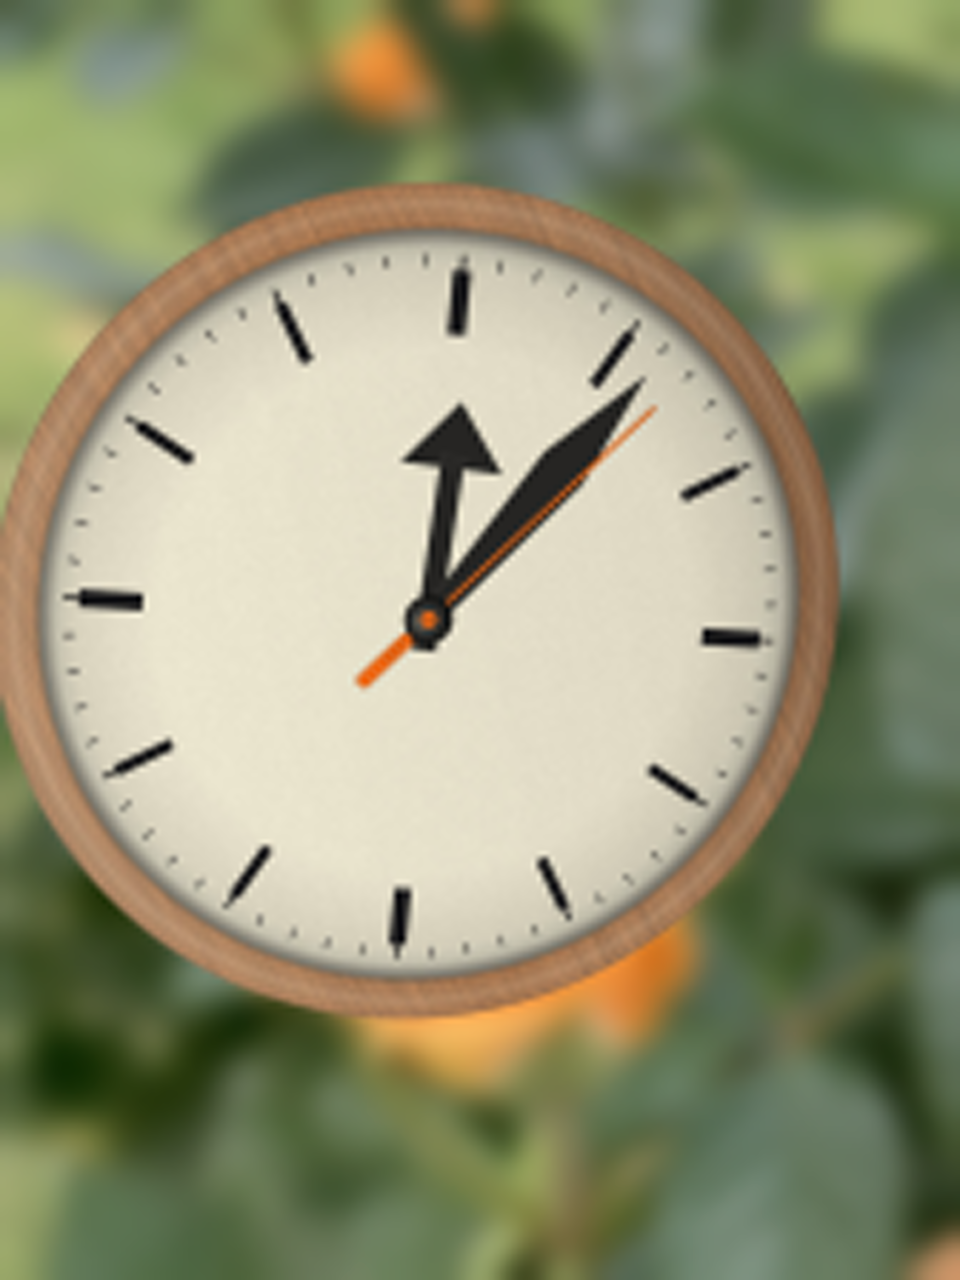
12:06:07
